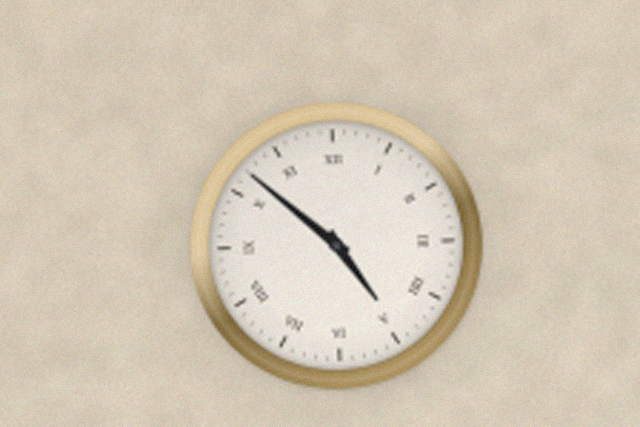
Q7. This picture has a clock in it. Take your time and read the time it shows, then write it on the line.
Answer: 4:52
